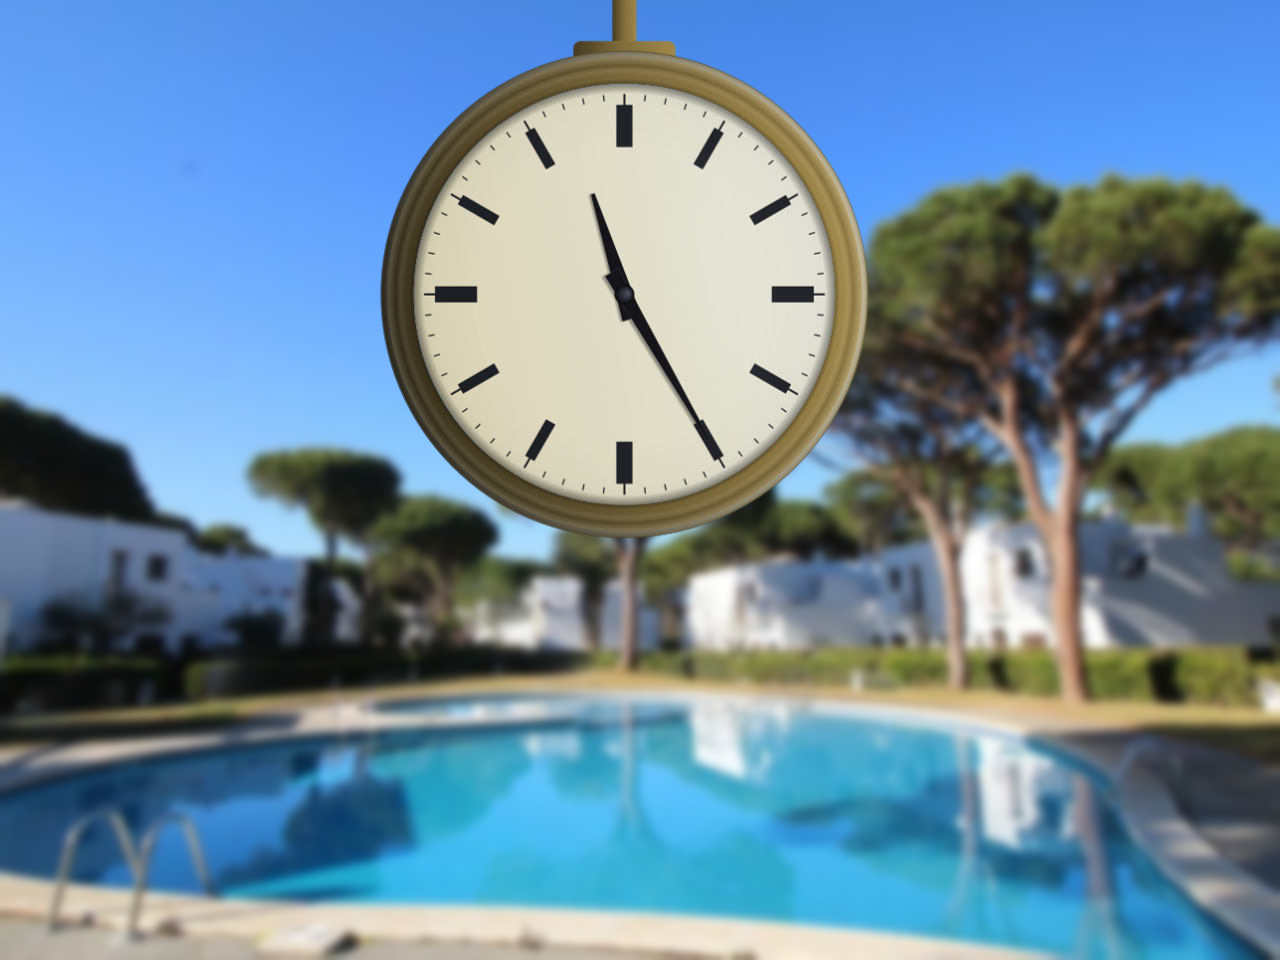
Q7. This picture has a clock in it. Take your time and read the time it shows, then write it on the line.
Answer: 11:25
